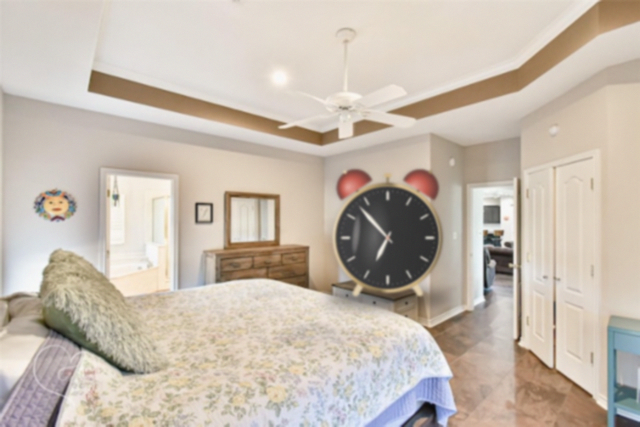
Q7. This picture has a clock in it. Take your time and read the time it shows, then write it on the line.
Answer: 6:53
